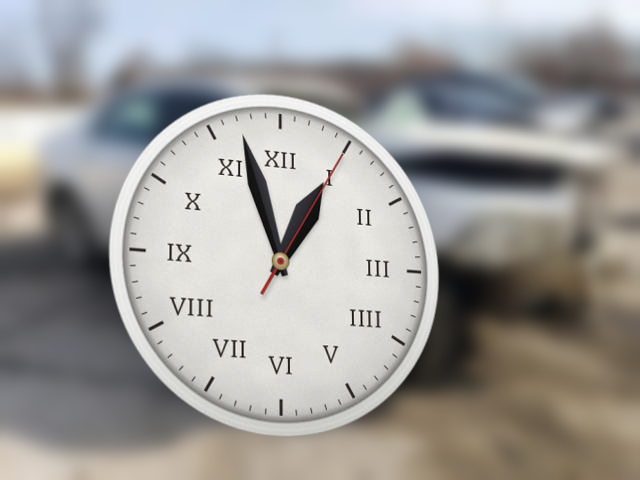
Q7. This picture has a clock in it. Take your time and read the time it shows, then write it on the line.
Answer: 12:57:05
